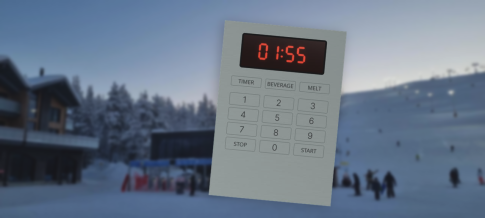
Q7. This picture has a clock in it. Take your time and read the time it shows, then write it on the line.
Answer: 1:55
